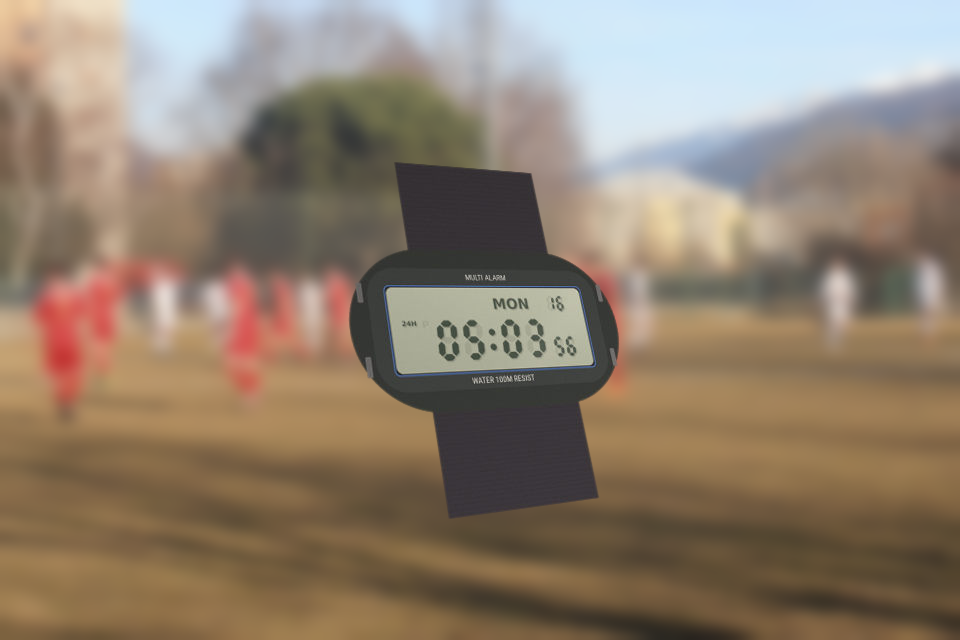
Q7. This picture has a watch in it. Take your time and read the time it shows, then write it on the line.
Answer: 5:03:56
